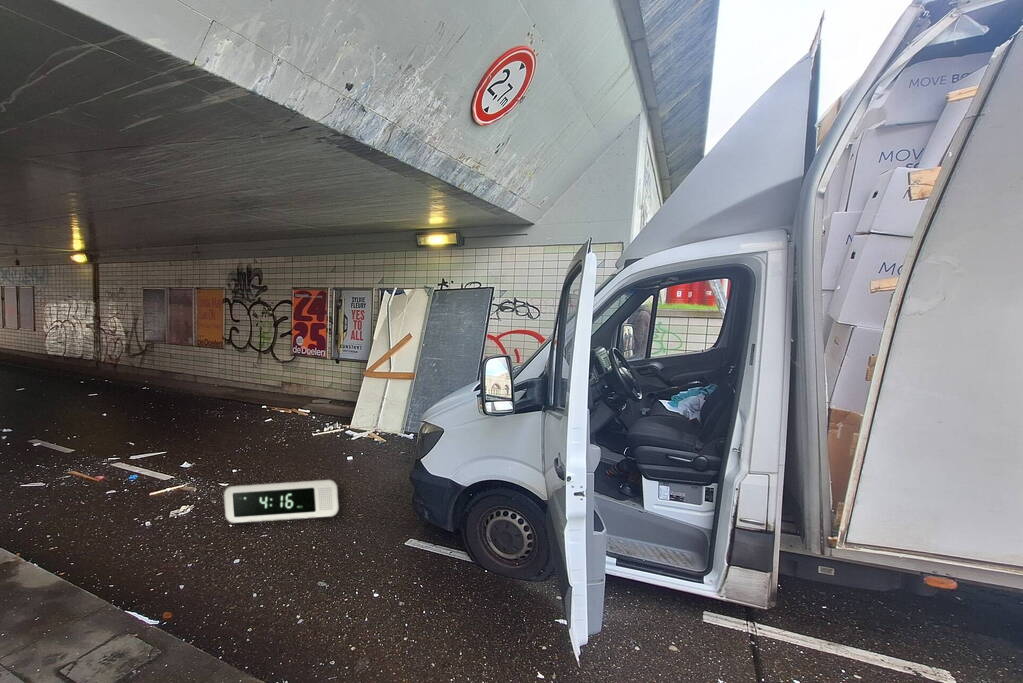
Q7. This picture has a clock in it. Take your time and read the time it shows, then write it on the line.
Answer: 4:16
